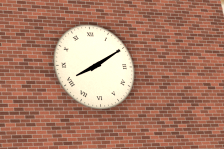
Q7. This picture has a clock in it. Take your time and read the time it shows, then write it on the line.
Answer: 8:10
